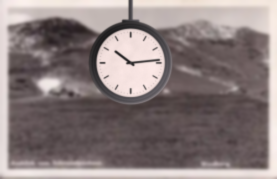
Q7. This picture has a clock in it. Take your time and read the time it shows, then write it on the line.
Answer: 10:14
